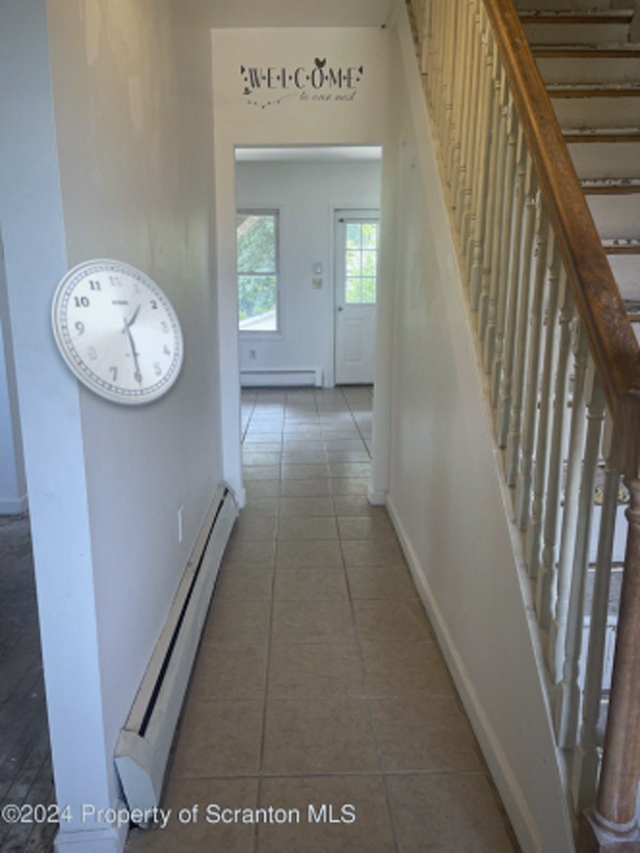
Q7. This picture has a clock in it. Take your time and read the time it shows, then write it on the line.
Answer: 1:30
